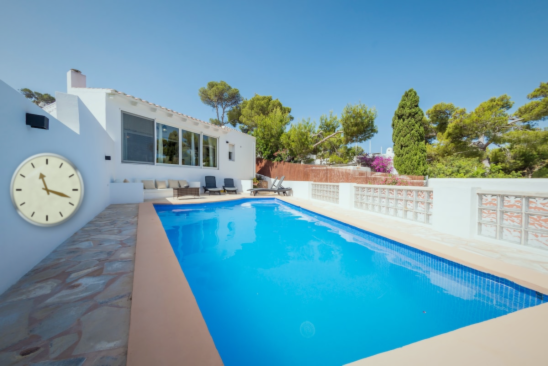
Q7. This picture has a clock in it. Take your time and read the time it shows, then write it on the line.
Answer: 11:18
